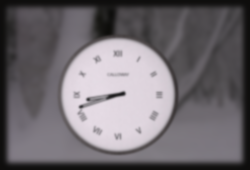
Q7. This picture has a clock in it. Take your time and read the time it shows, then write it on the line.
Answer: 8:42
